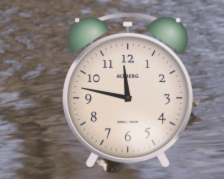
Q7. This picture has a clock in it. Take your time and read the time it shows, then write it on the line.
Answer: 11:47
